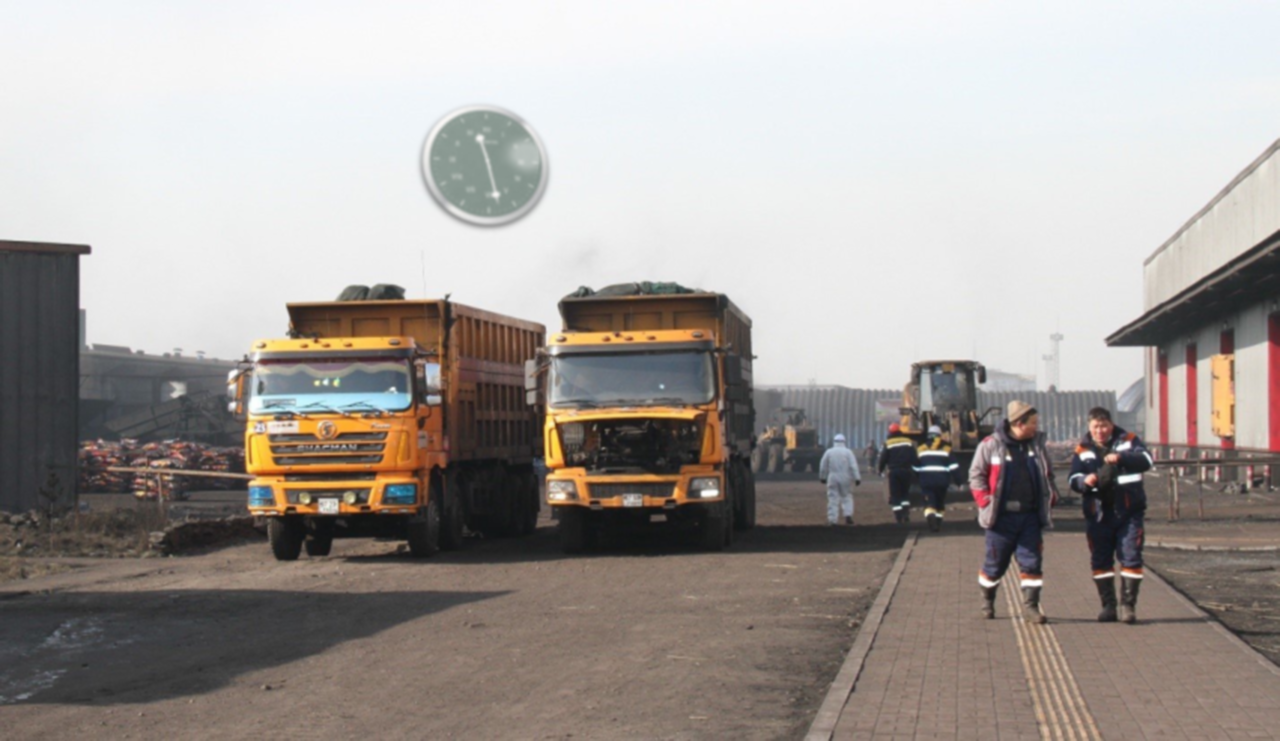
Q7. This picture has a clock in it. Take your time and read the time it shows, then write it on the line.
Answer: 11:28
